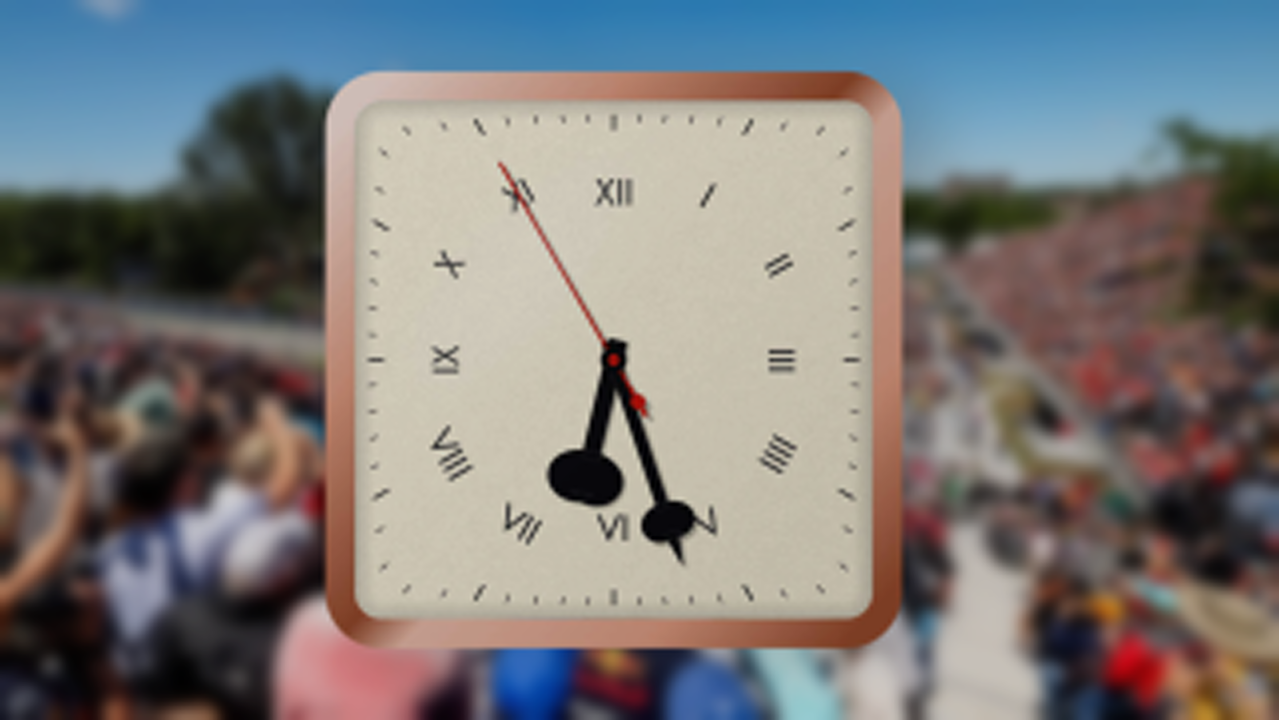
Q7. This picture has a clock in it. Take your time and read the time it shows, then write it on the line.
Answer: 6:26:55
